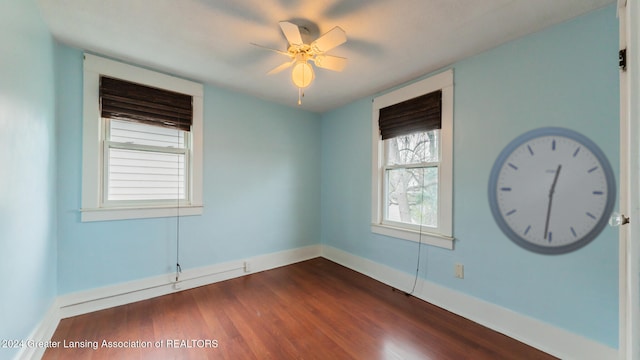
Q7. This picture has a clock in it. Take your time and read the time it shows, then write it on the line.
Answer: 12:31
